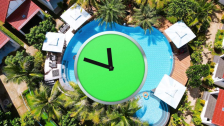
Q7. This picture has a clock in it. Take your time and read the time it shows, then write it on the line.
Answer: 11:48
